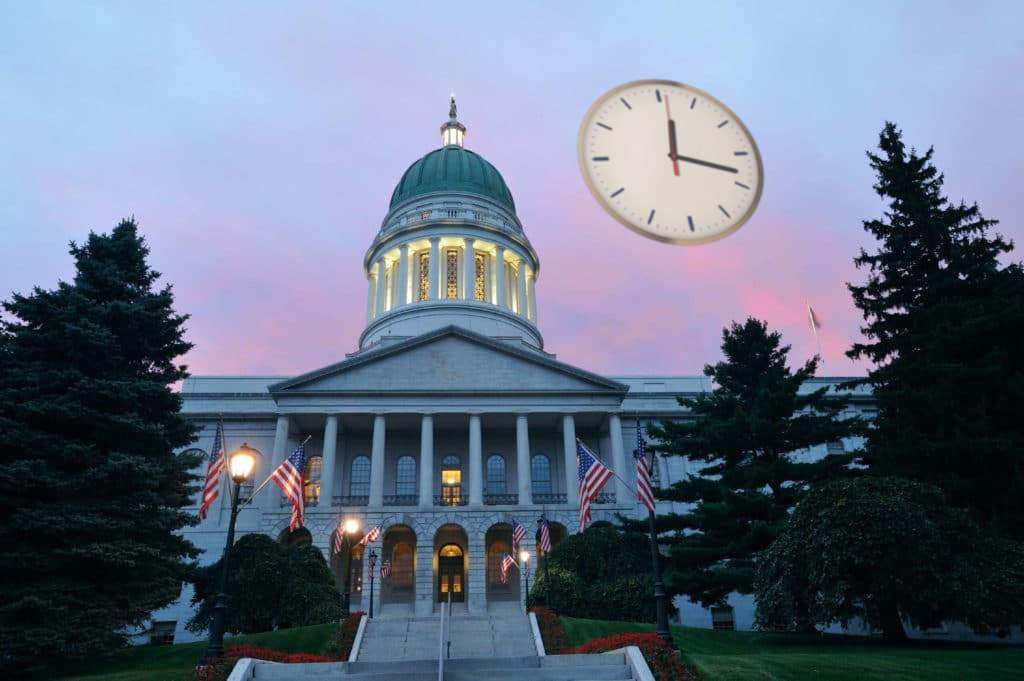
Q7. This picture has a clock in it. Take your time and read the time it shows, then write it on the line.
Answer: 12:18:01
